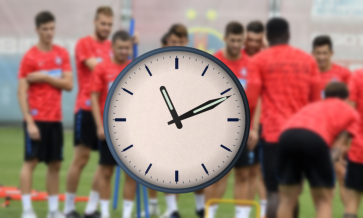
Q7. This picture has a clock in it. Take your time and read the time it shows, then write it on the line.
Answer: 11:11
